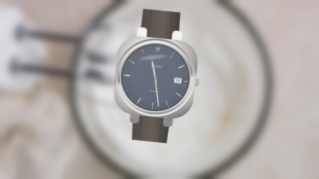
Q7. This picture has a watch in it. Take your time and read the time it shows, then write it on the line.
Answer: 11:28
